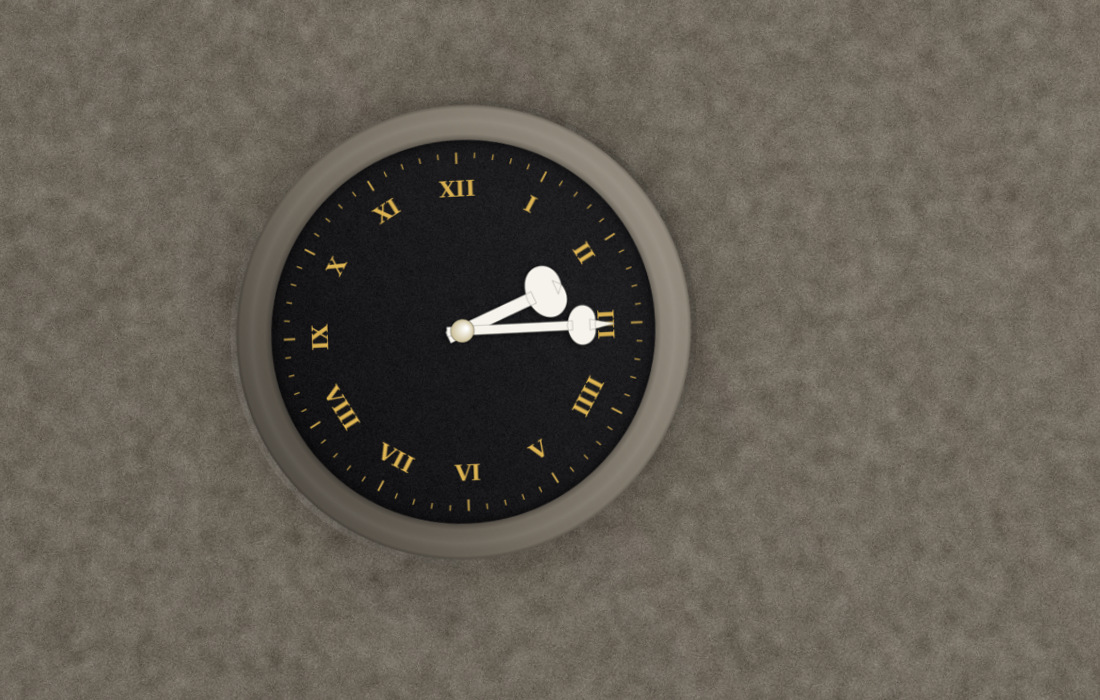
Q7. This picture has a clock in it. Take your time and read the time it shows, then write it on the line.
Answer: 2:15
